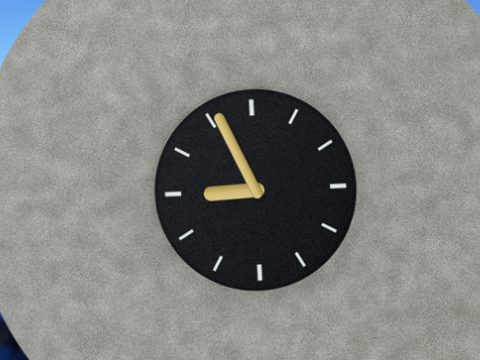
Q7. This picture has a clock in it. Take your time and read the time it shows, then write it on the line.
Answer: 8:56
